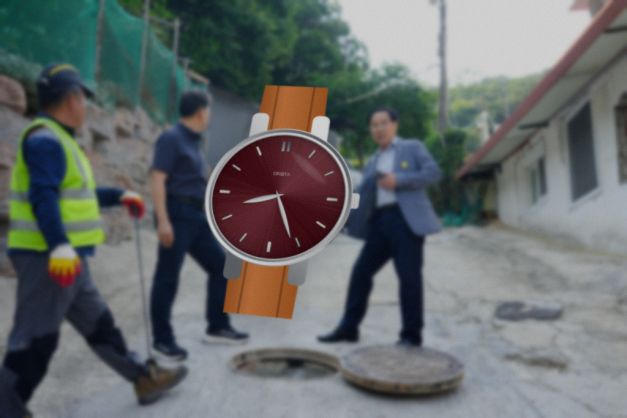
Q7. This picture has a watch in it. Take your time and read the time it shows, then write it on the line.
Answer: 8:26
